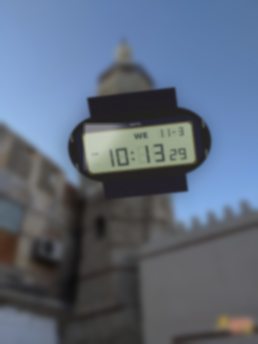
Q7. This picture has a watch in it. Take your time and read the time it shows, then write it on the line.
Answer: 10:13:29
